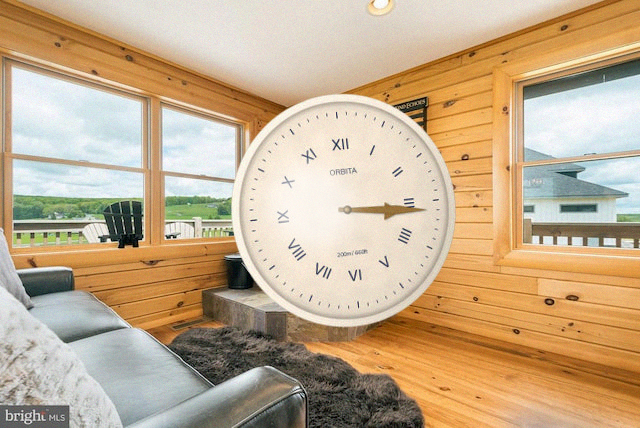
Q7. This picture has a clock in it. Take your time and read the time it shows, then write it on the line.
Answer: 3:16
